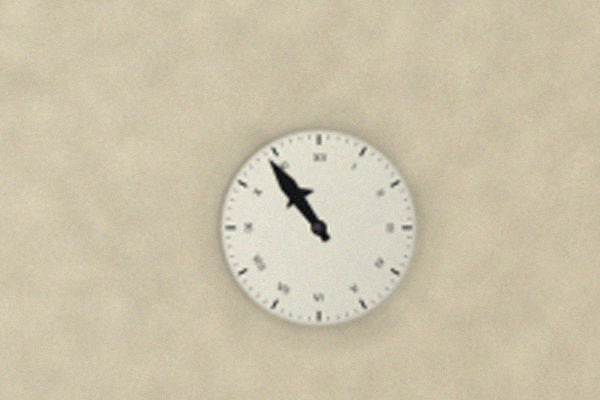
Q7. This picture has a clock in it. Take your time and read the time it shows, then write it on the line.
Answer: 10:54
